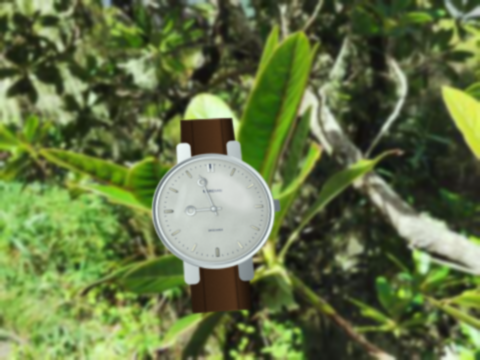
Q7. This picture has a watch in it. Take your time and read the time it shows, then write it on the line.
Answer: 8:57
